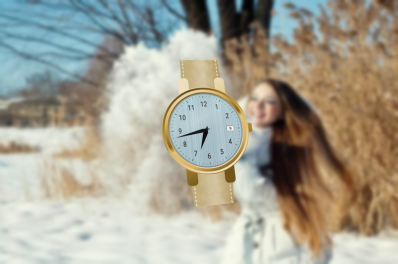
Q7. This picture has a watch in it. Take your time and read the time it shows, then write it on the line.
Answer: 6:43
